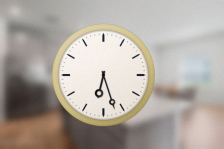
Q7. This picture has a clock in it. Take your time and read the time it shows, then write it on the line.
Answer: 6:27
